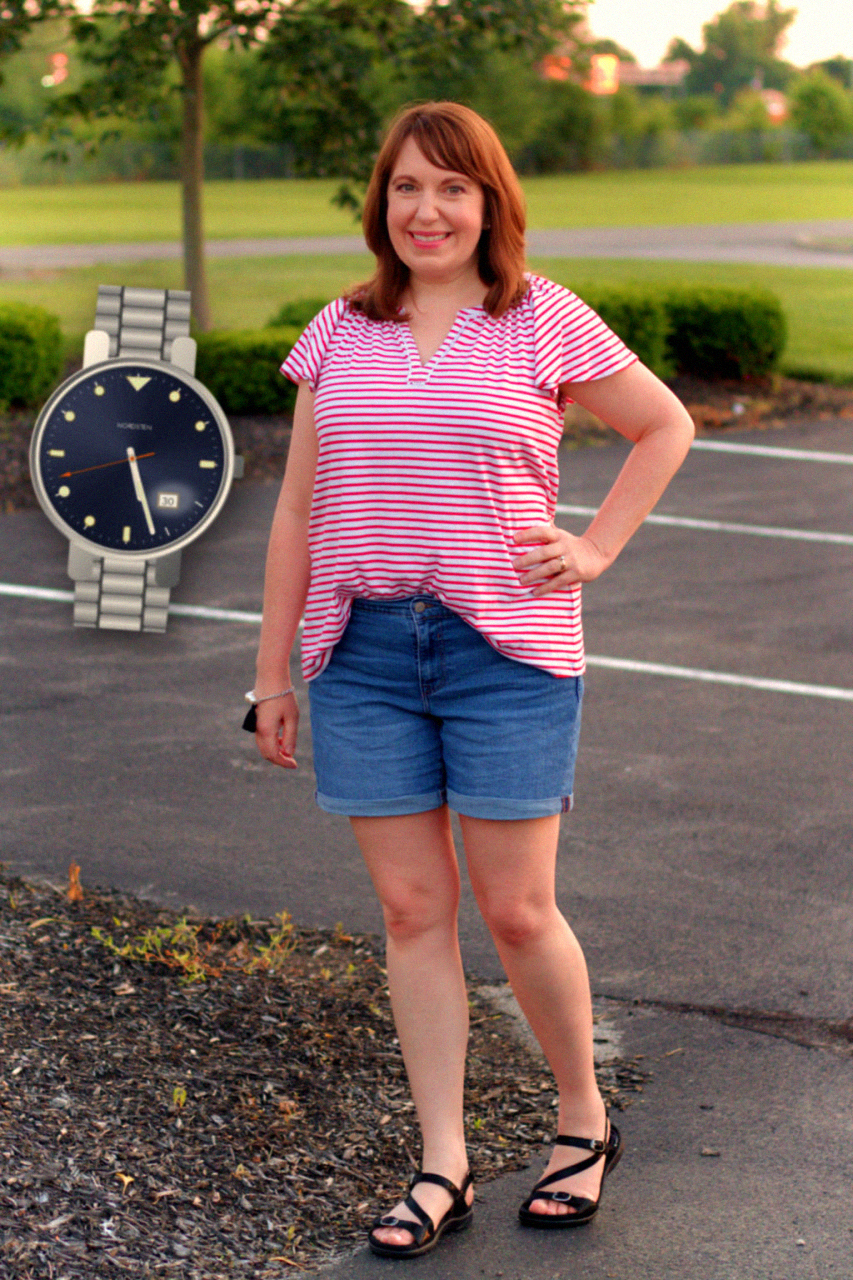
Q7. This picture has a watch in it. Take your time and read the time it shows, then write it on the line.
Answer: 5:26:42
